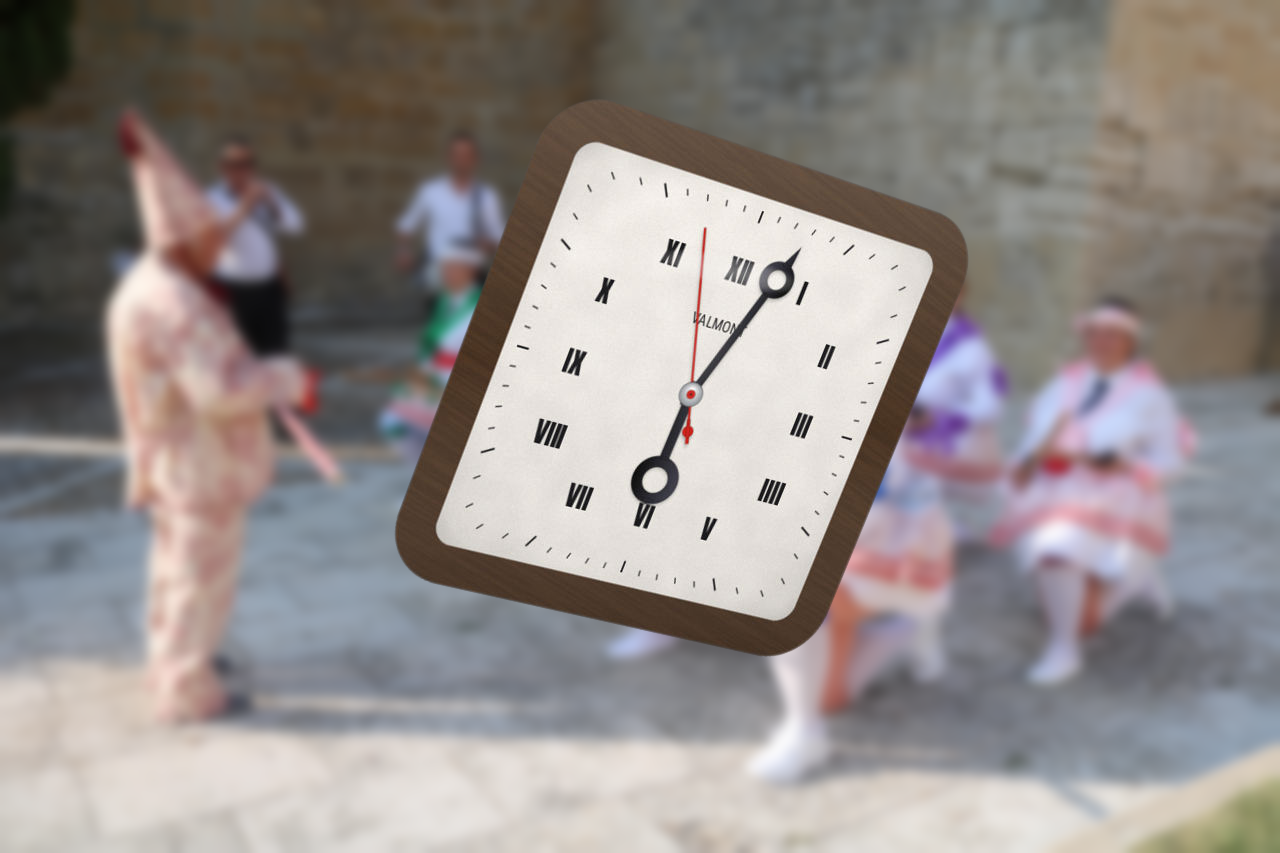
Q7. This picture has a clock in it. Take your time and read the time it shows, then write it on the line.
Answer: 6:02:57
